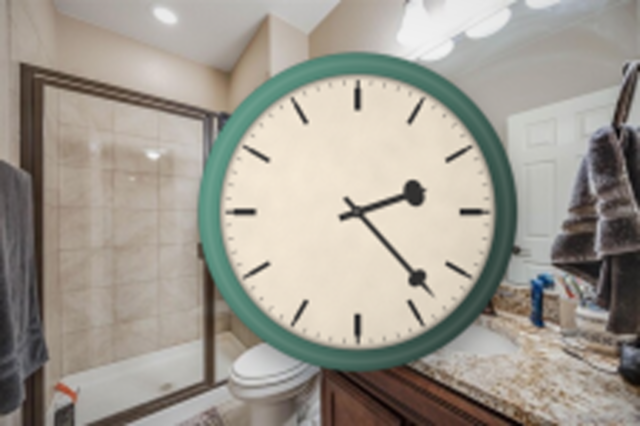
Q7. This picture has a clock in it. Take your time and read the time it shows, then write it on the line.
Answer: 2:23
